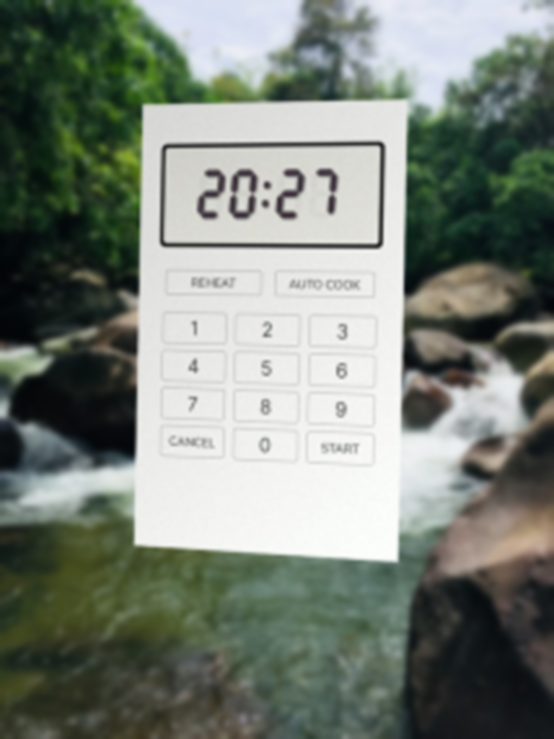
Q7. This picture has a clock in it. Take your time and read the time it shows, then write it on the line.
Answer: 20:27
